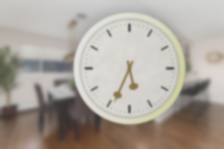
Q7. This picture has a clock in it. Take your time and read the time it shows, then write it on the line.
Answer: 5:34
